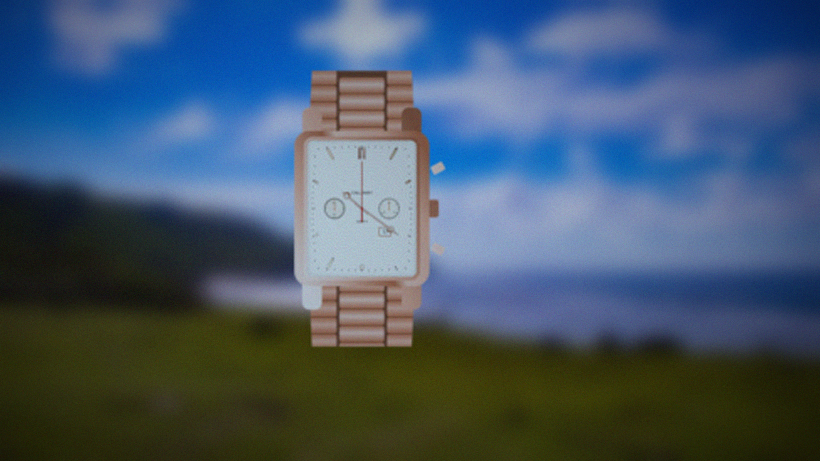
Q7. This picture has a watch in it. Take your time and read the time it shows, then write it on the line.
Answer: 10:21
